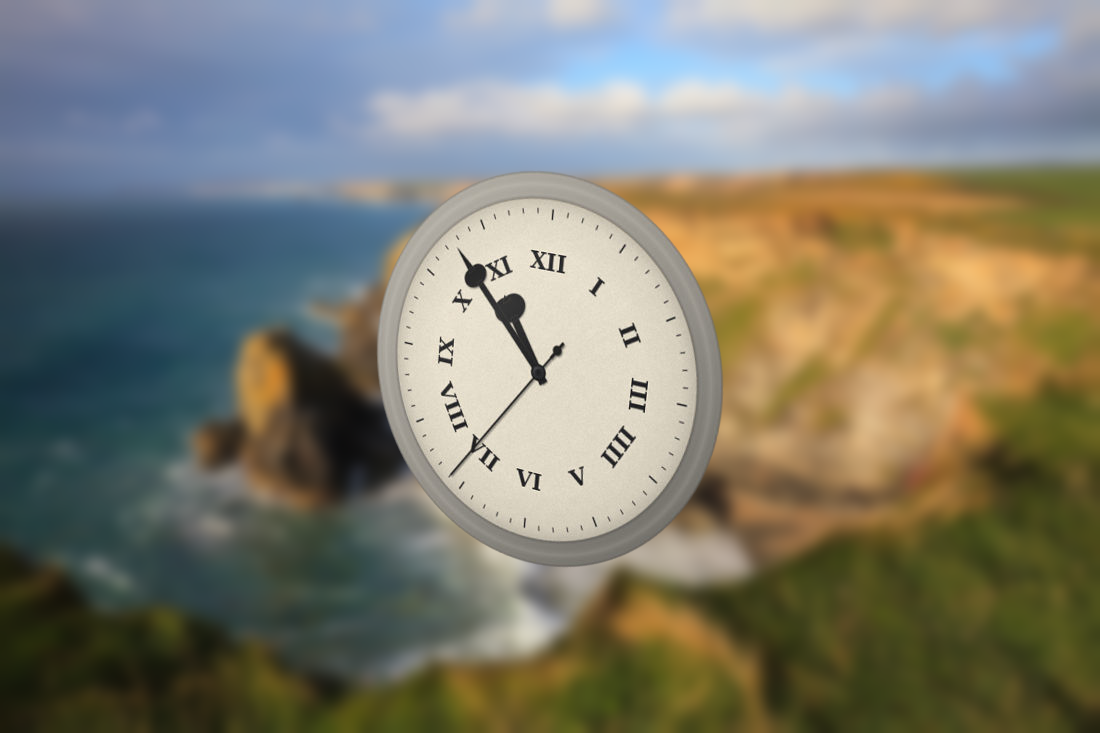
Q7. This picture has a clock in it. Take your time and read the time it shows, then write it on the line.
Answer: 10:52:36
